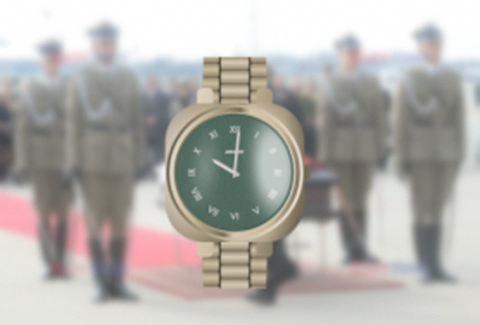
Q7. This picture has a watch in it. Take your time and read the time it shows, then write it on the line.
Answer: 10:01
